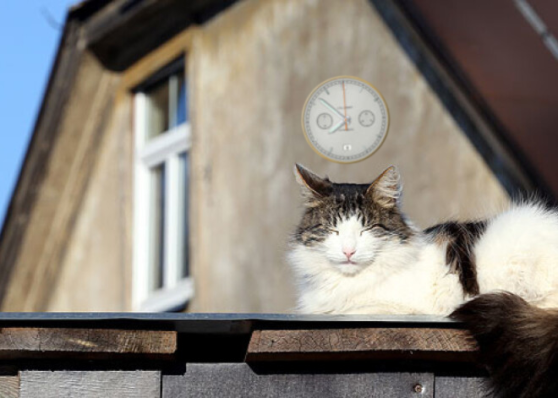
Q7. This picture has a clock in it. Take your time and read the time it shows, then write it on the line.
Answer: 7:52
